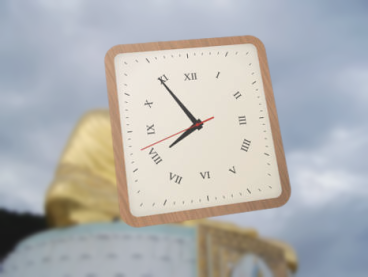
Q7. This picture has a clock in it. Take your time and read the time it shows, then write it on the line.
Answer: 7:54:42
